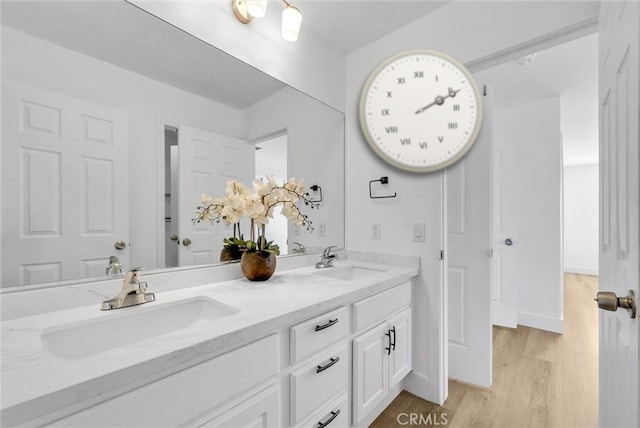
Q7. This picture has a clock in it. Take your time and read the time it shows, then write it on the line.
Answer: 2:11
